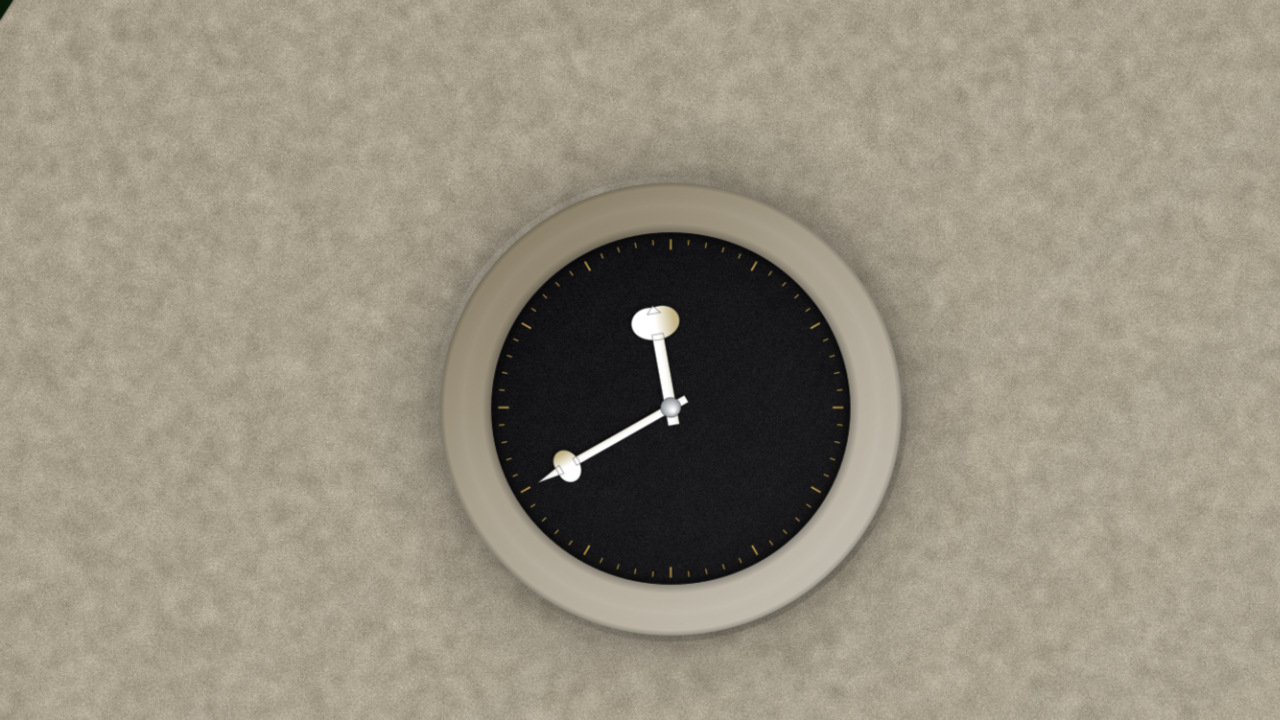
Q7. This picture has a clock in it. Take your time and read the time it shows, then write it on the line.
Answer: 11:40
